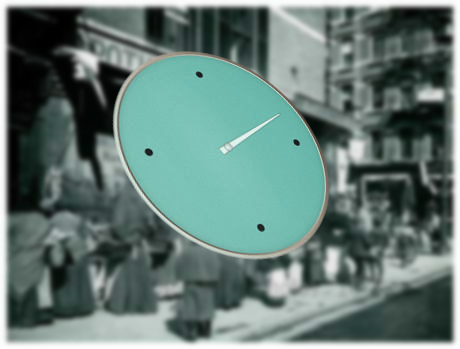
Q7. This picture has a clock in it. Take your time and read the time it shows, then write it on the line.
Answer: 2:11
